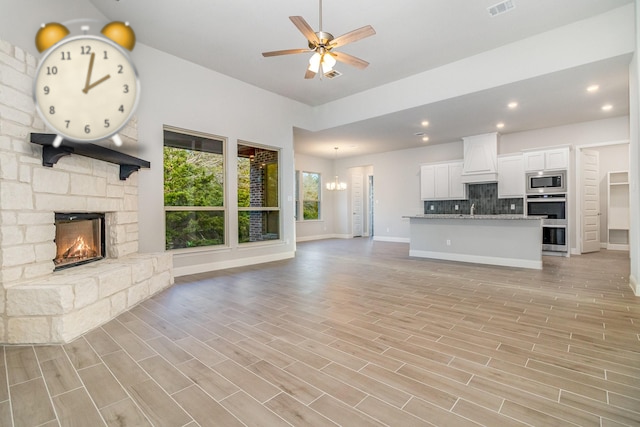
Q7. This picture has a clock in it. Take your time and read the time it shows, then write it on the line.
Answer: 2:02
